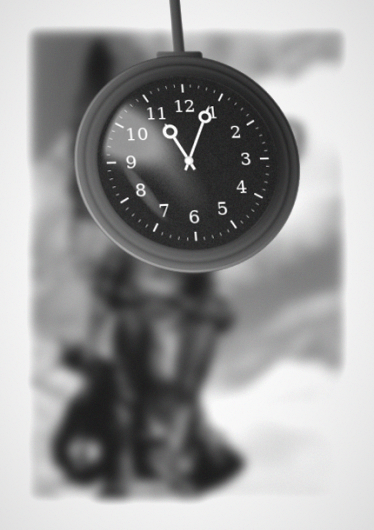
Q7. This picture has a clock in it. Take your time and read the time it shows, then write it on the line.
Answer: 11:04
